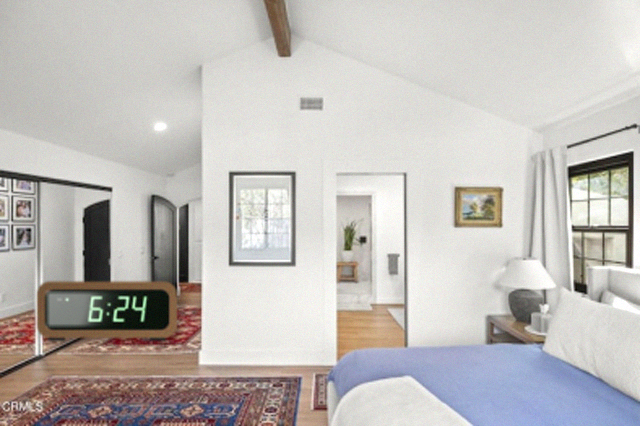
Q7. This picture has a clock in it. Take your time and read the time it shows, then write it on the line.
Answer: 6:24
